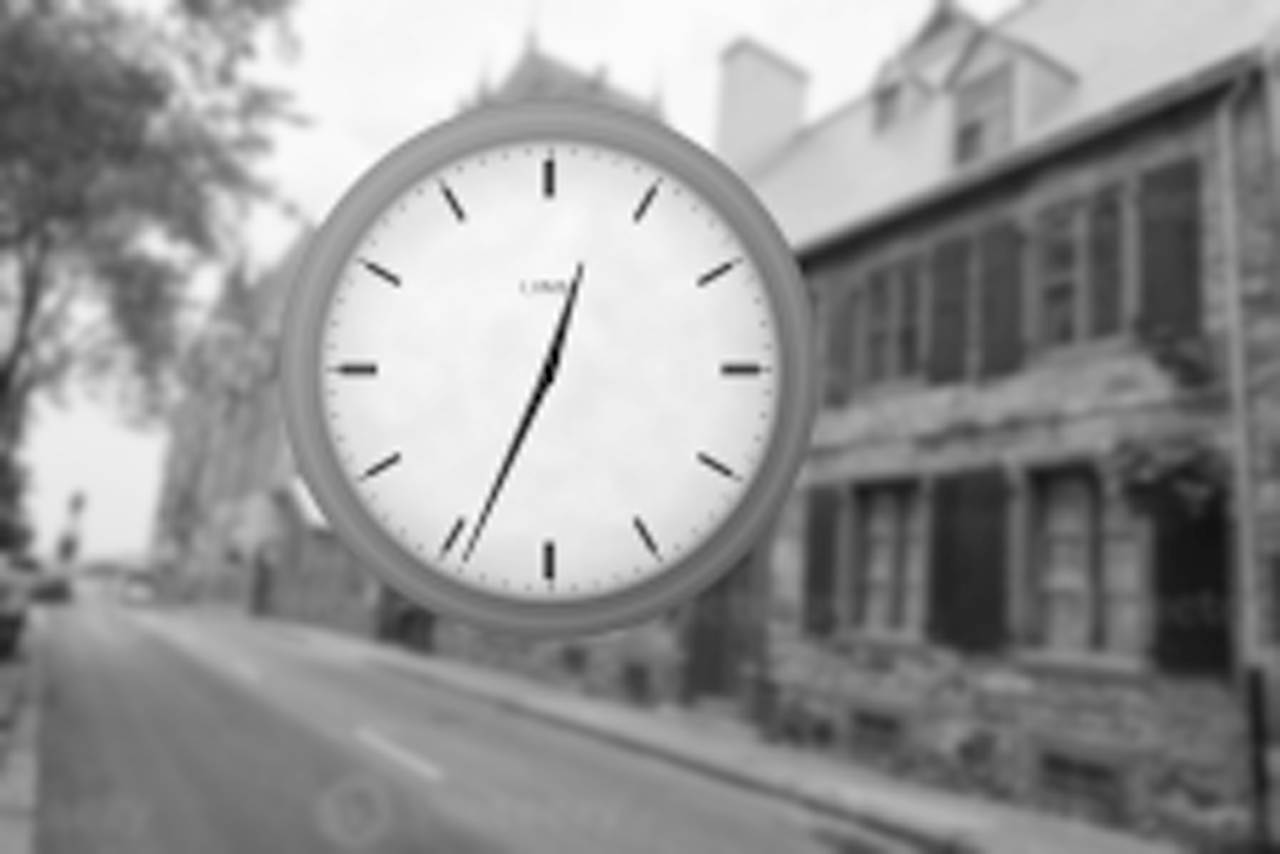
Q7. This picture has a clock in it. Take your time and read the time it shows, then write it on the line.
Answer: 12:34
